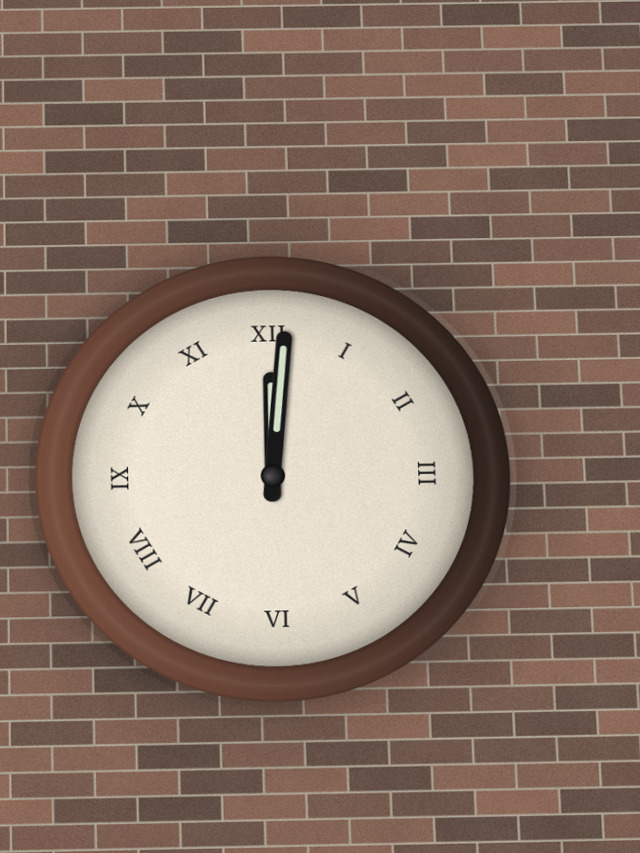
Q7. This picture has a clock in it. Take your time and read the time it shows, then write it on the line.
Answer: 12:01
